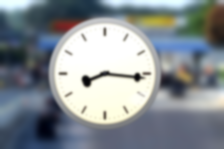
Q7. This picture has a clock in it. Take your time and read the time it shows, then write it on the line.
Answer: 8:16
